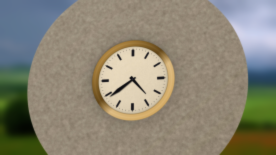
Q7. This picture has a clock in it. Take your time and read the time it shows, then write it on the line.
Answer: 4:39
